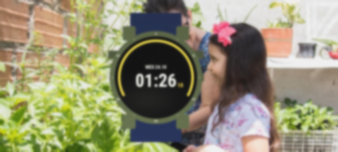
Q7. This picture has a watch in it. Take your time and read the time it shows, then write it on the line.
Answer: 1:26
